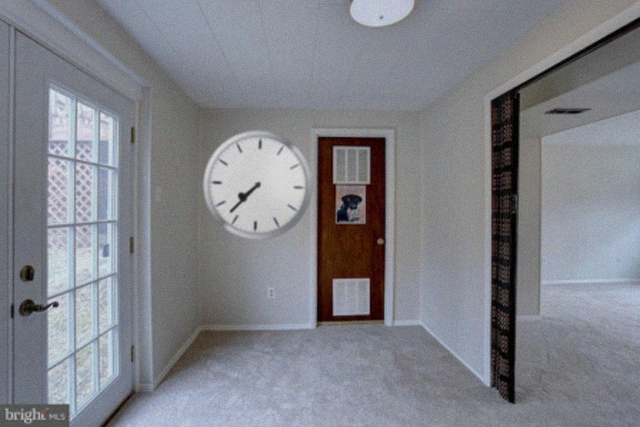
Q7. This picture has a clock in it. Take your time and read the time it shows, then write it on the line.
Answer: 7:37
